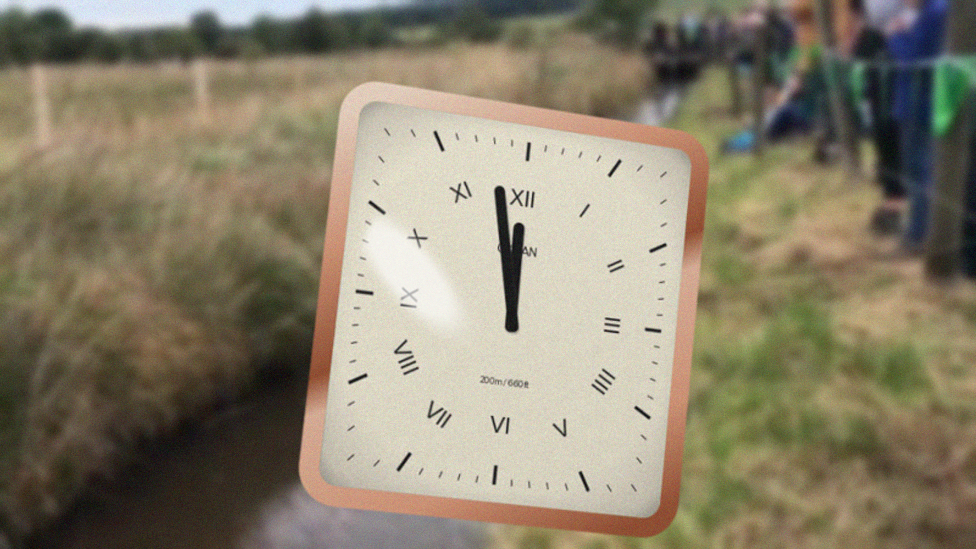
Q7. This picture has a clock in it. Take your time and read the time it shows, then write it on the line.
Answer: 11:58
